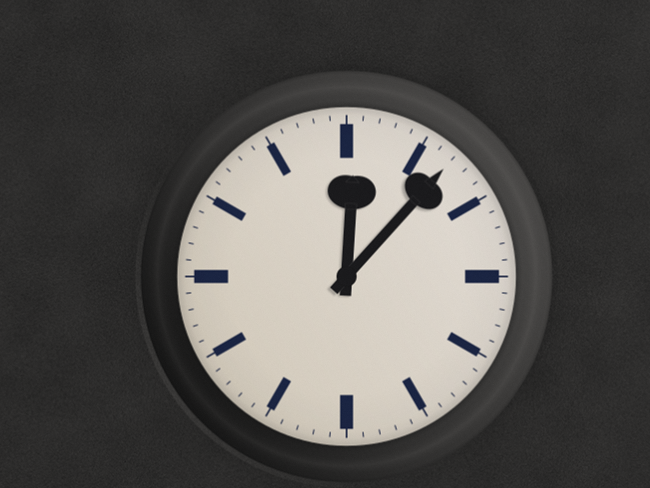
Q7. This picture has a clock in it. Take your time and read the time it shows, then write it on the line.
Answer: 12:07
